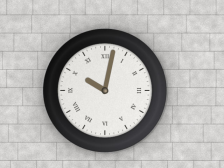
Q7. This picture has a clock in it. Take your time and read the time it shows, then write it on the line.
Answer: 10:02
